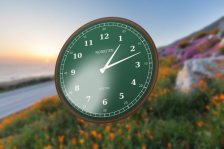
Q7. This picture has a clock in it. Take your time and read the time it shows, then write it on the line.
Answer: 1:12
